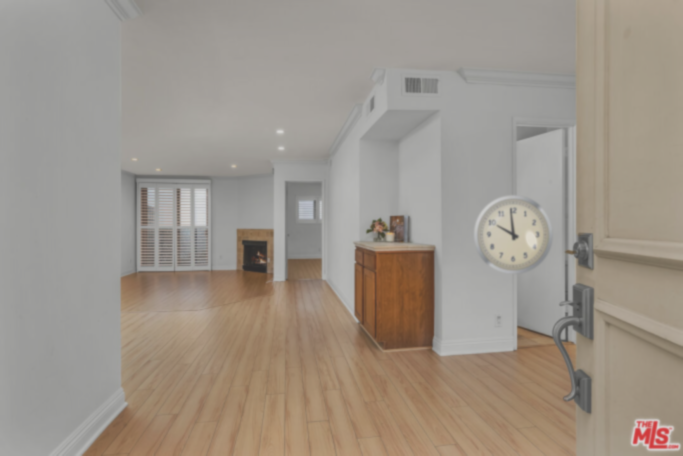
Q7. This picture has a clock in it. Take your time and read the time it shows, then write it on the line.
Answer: 9:59
